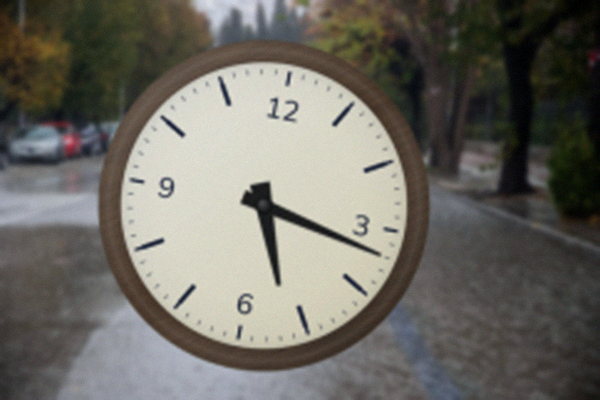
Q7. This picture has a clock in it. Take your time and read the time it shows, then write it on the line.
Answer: 5:17
